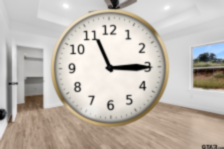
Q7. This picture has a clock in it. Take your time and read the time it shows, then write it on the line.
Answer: 11:15
